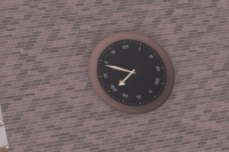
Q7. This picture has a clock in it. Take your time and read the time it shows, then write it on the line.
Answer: 7:49
